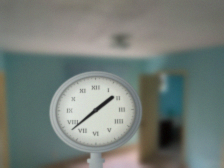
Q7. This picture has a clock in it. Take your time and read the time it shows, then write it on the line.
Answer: 1:38
